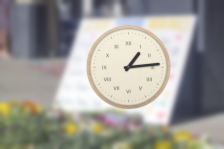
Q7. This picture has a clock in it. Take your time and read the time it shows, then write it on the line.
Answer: 1:14
